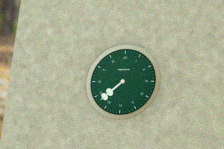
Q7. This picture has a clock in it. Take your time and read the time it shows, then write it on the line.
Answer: 7:38
